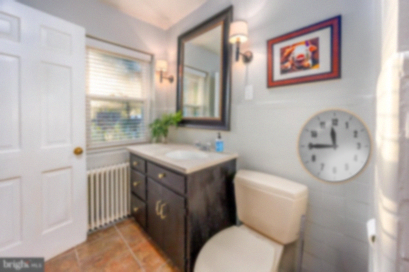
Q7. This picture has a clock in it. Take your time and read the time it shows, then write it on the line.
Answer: 11:45
